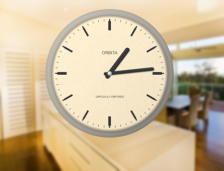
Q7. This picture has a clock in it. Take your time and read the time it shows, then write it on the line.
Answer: 1:14
